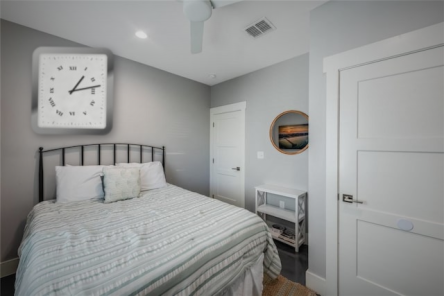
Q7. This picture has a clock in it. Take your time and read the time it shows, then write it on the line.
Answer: 1:13
